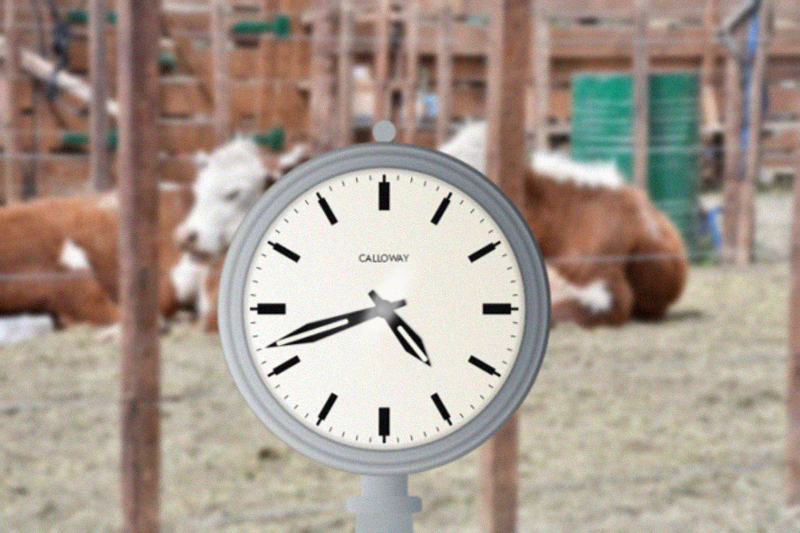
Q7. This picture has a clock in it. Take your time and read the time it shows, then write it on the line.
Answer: 4:42
